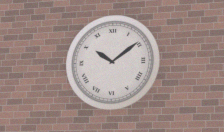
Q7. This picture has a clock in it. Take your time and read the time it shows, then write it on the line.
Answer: 10:09
